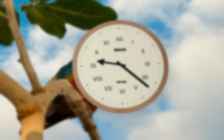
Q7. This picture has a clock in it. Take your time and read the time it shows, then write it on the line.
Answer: 9:22
